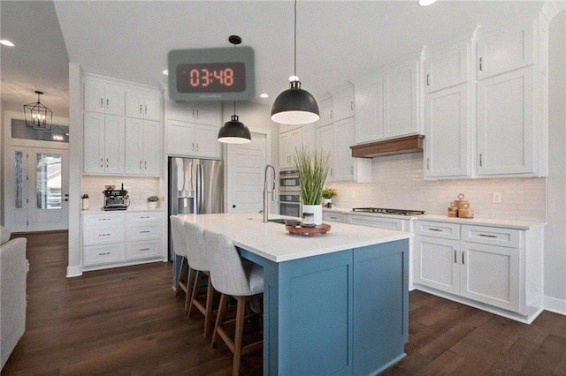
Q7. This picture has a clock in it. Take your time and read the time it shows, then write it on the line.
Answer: 3:48
